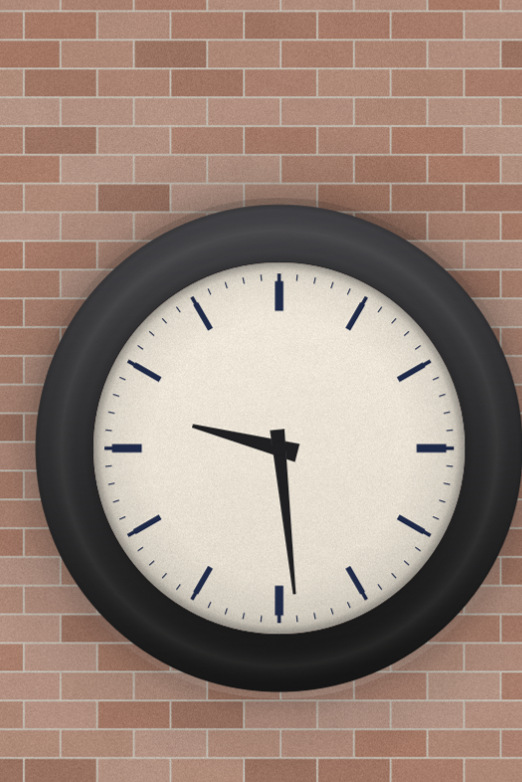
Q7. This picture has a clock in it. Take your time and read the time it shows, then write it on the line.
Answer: 9:29
